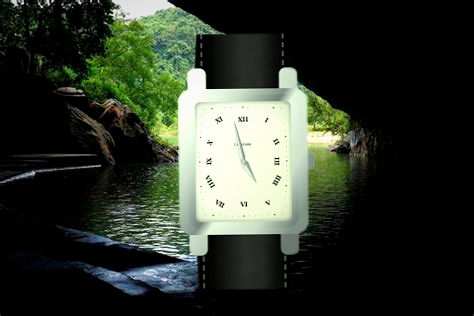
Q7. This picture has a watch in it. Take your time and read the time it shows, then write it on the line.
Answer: 4:58
